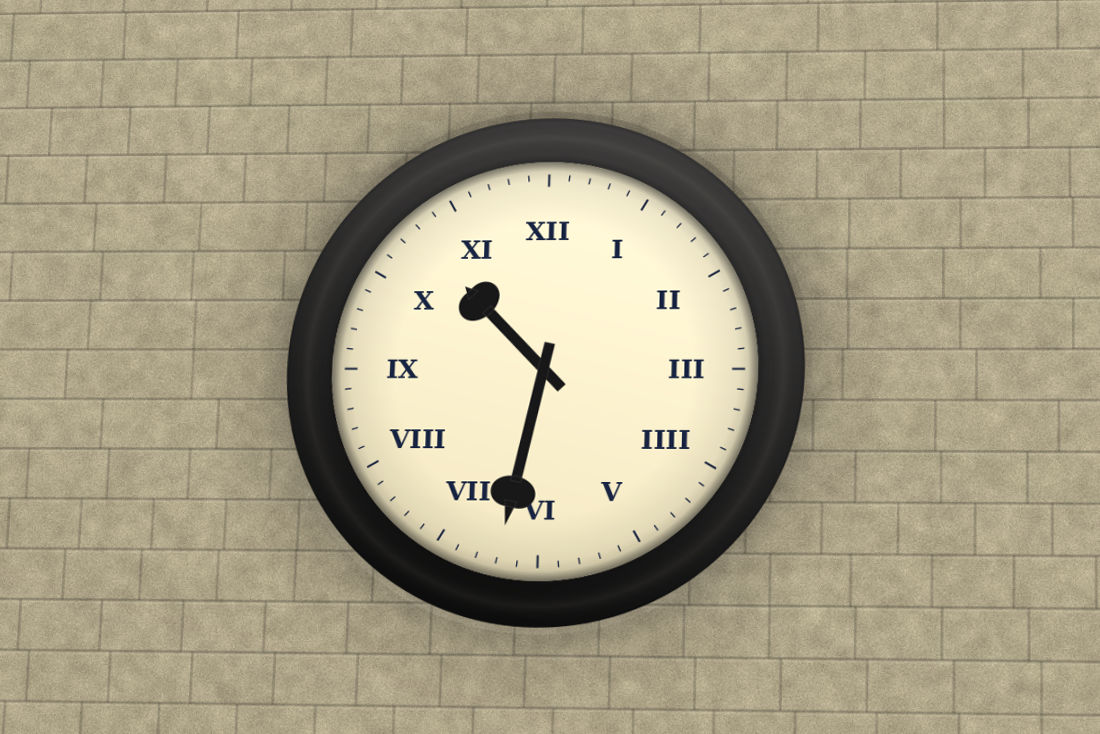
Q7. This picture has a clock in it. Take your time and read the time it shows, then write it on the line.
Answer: 10:32
